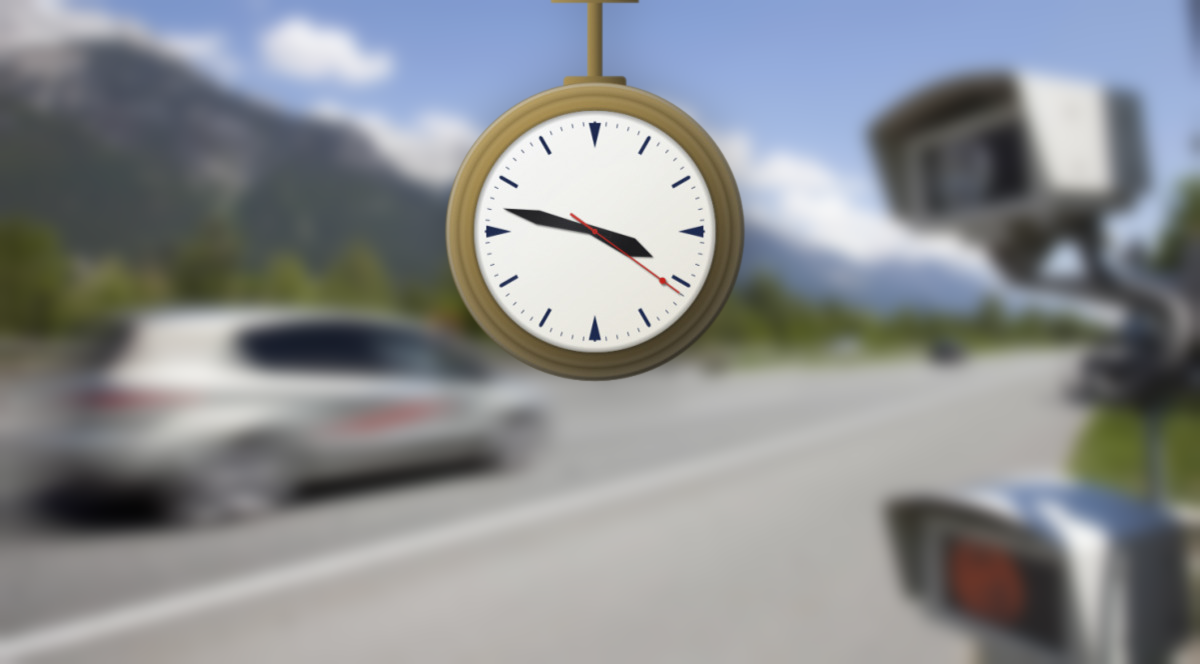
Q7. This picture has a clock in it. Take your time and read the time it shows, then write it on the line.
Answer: 3:47:21
